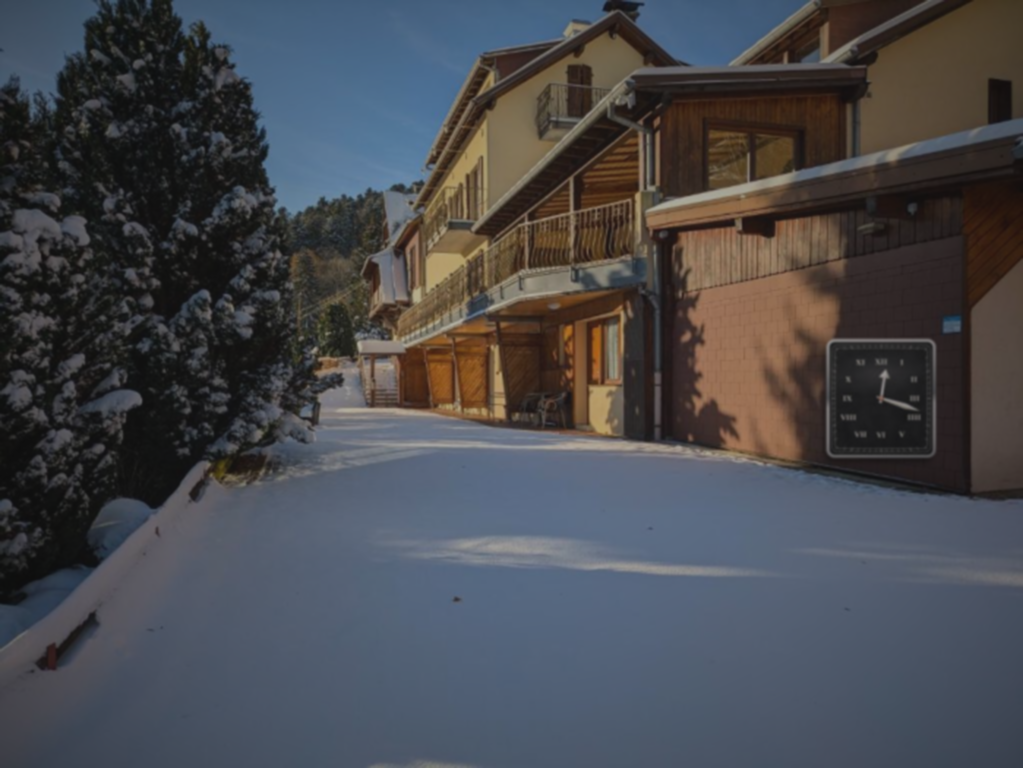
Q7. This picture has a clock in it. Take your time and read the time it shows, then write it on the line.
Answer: 12:18
